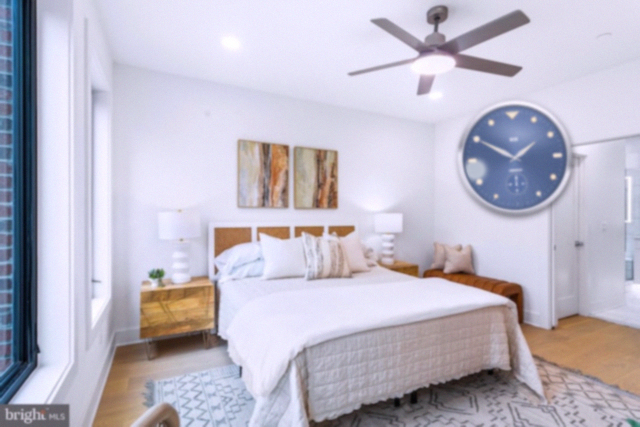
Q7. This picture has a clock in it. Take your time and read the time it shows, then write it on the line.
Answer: 1:50
